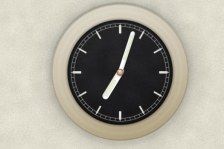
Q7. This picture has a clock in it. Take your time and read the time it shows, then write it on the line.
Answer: 7:03
